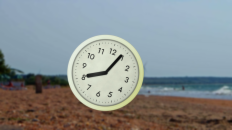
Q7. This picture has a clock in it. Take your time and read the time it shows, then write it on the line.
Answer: 8:04
